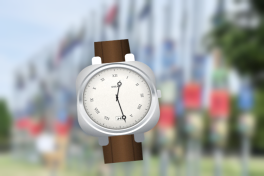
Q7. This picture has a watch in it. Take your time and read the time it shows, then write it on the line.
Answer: 12:28
